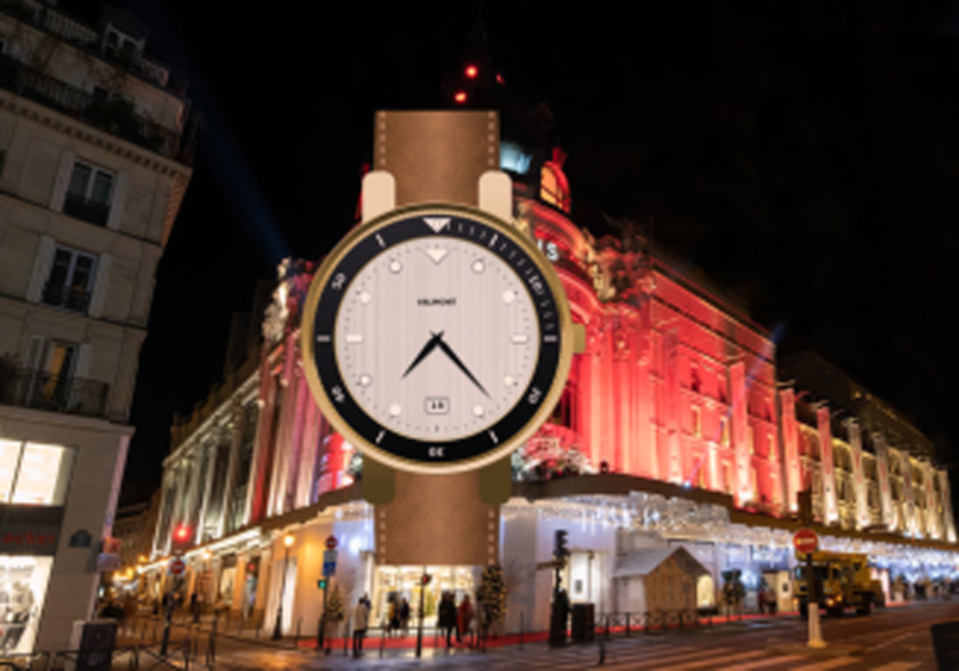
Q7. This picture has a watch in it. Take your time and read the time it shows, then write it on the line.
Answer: 7:23
